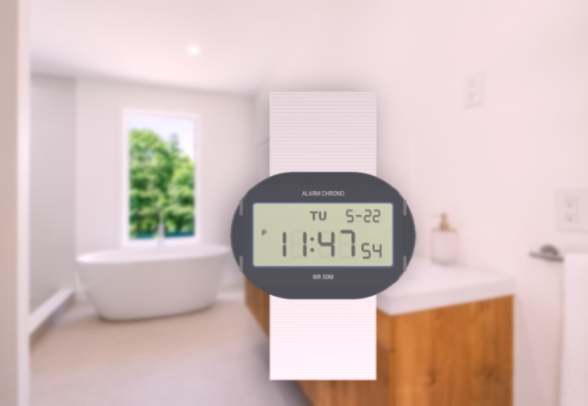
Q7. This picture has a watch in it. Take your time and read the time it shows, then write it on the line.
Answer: 11:47:54
